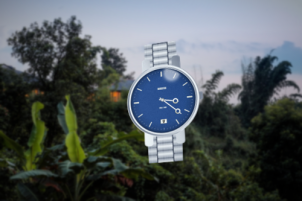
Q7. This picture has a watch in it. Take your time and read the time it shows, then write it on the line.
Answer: 3:22
